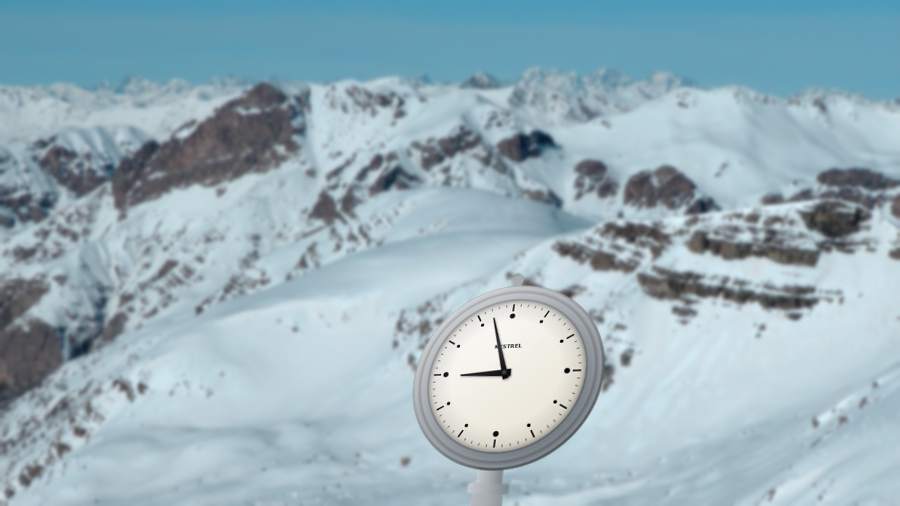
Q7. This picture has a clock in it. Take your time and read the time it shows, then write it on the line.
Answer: 8:57
